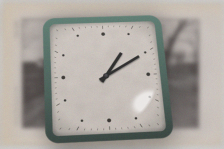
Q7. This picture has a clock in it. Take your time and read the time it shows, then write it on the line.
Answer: 1:10
